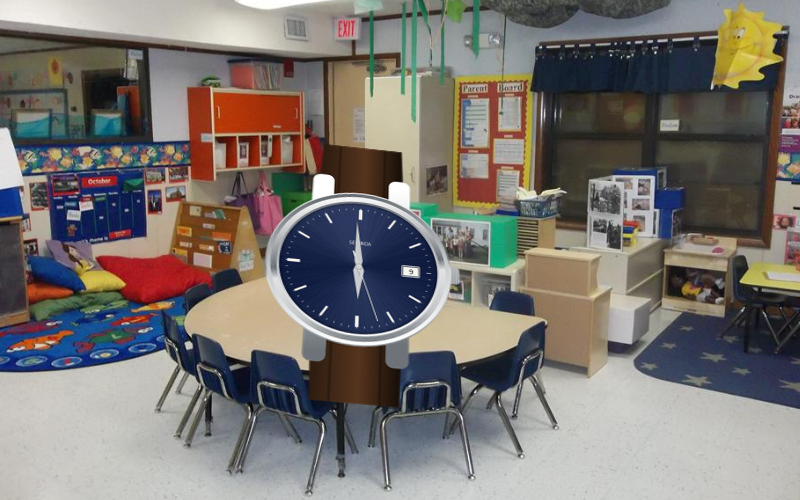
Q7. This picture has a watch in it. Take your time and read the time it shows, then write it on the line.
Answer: 5:59:27
